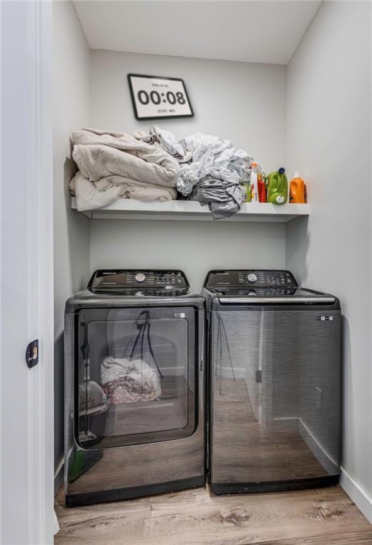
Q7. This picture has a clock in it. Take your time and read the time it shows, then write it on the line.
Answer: 0:08
